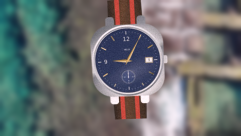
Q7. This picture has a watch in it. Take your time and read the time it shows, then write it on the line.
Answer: 9:05
